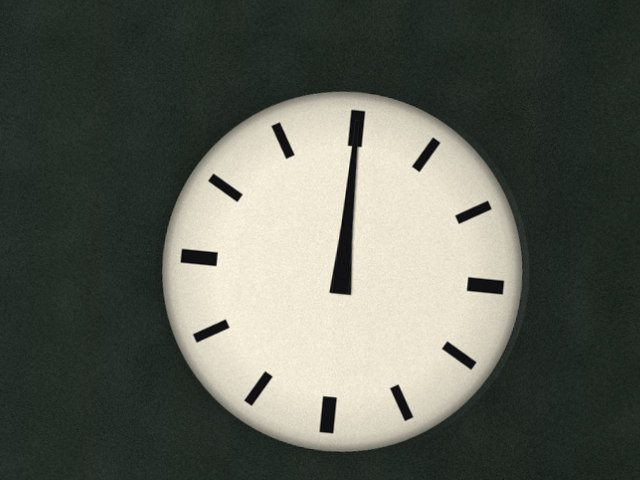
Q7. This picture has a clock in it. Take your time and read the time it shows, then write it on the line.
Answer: 12:00
